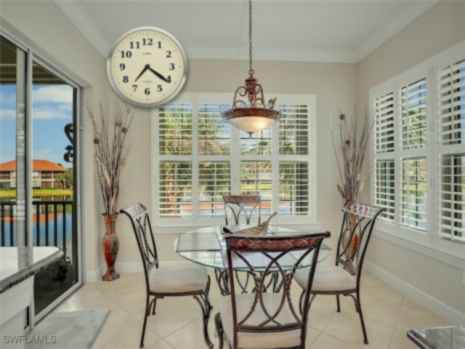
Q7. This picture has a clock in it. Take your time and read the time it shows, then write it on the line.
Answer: 7:21
